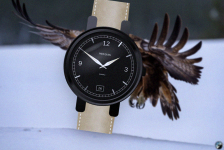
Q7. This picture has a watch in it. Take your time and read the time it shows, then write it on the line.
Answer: 1:50
